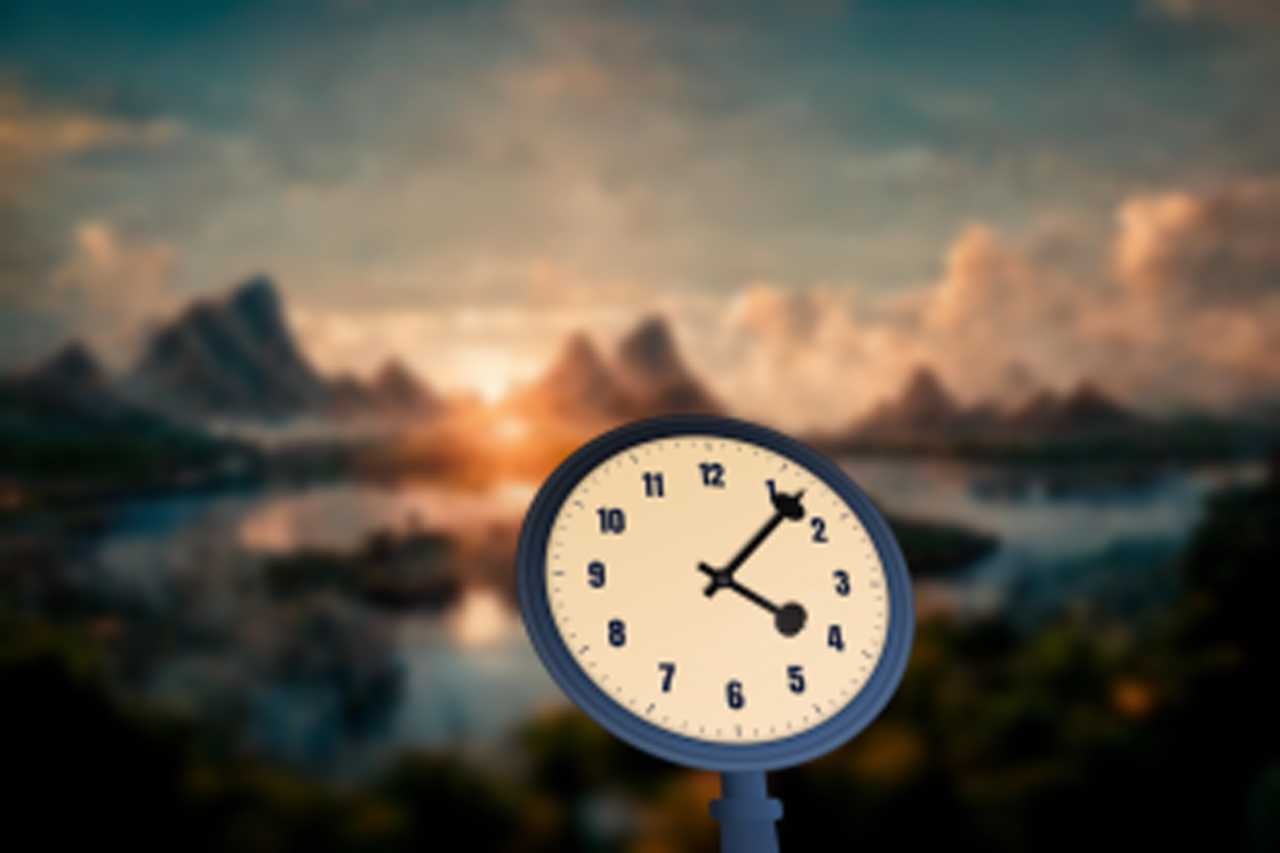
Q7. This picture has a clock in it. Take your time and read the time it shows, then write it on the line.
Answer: 4:07
